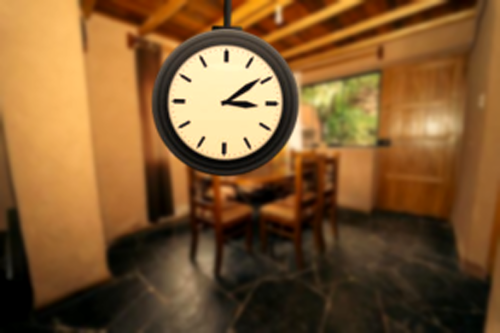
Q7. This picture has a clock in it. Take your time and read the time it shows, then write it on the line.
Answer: 3:09
